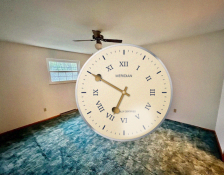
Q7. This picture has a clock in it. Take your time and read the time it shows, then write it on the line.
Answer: 6:50
